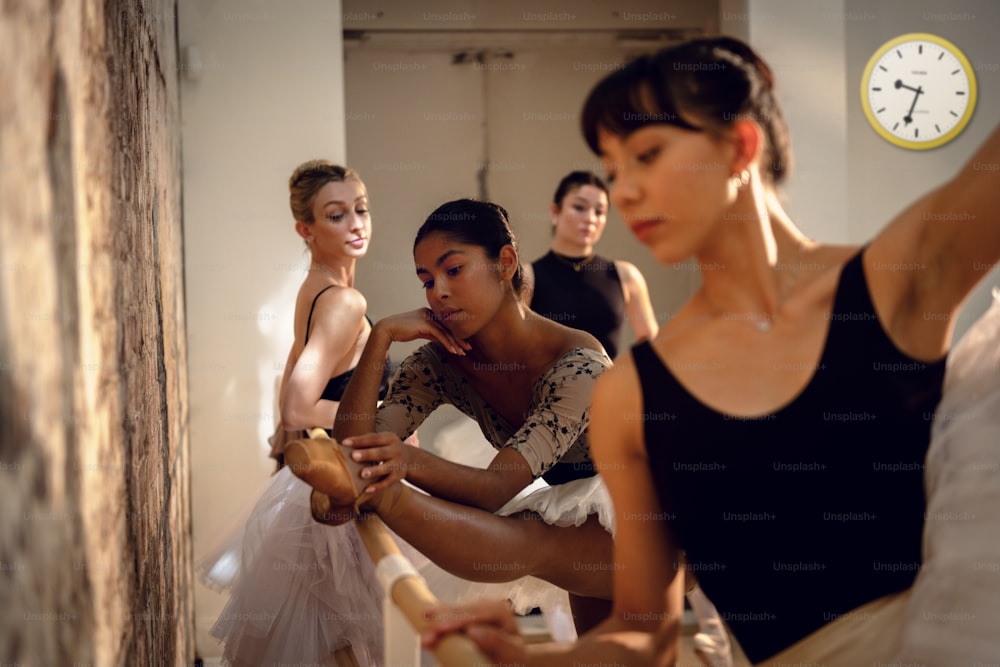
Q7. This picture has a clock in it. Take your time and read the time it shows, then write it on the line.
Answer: 9:33
